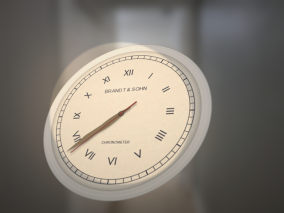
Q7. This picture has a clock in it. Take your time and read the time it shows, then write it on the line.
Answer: 7:38:38
